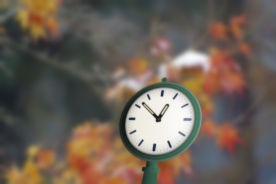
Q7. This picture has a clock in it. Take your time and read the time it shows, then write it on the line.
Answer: 12:52
